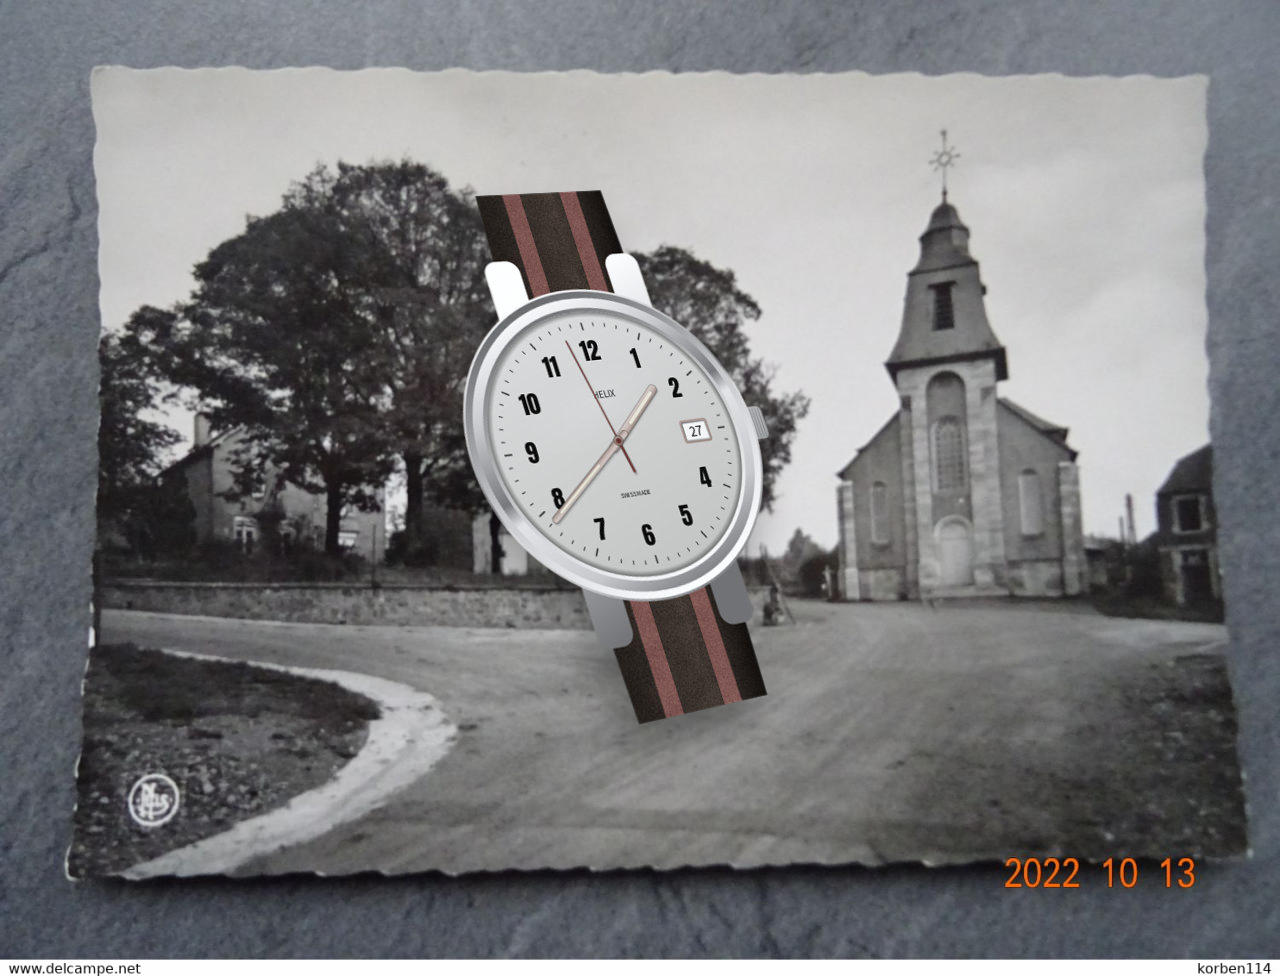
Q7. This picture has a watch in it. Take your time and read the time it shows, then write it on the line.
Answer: 1:38:58
